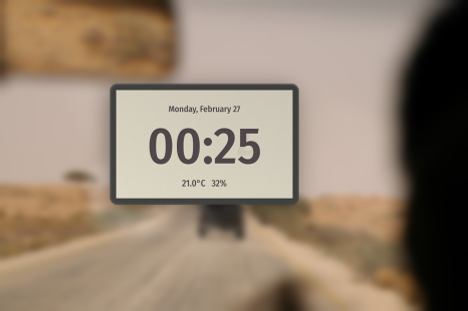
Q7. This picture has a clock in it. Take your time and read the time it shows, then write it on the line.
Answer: 0:25
